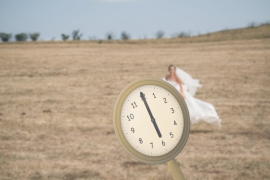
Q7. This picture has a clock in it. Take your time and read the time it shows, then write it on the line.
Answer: 6:00
